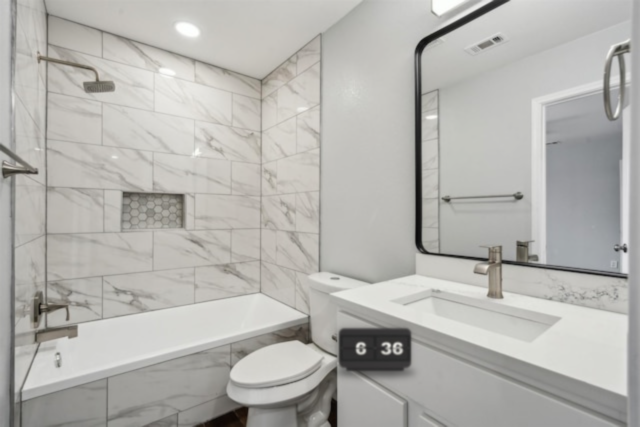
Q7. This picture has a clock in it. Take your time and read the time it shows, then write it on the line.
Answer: 6:36
